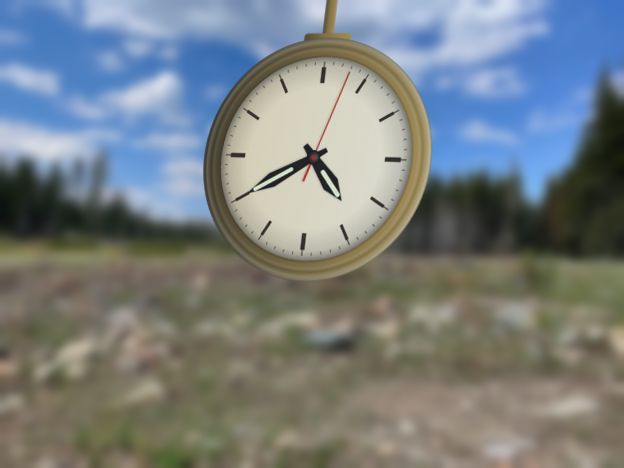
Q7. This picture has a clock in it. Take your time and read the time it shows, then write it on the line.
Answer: 4:40:03
